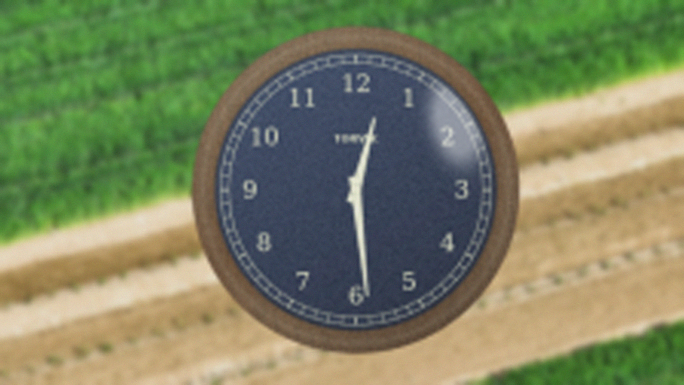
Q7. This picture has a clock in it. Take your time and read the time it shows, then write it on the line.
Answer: 12:29
